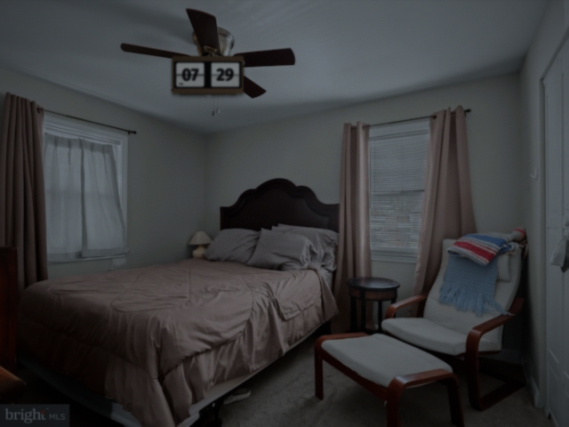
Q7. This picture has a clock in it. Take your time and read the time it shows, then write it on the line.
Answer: 7:29
